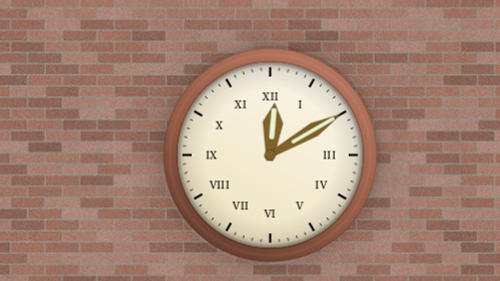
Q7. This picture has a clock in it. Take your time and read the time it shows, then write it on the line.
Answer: 12:10
